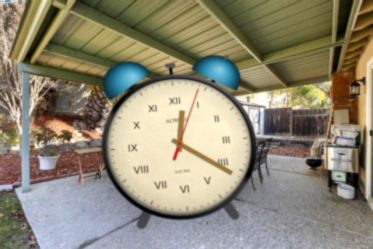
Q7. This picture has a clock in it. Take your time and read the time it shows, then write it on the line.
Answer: 12:21:04
